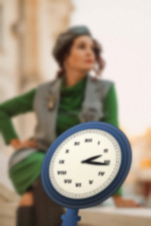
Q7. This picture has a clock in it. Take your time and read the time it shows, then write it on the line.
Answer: 2:16
